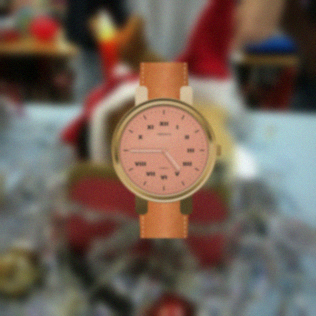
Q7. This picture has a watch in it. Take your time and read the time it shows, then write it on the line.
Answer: 4:45
